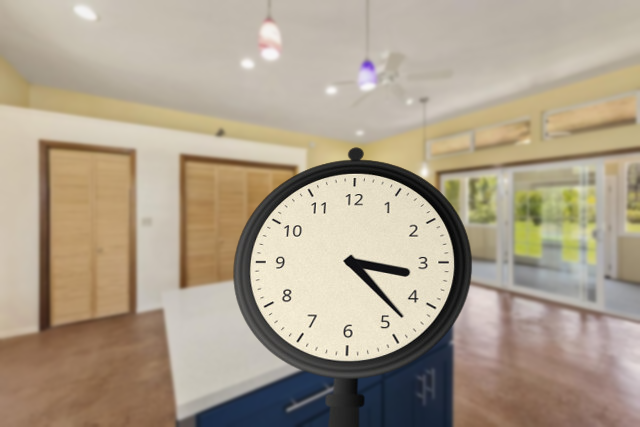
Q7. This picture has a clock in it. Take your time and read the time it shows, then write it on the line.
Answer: 3:23
